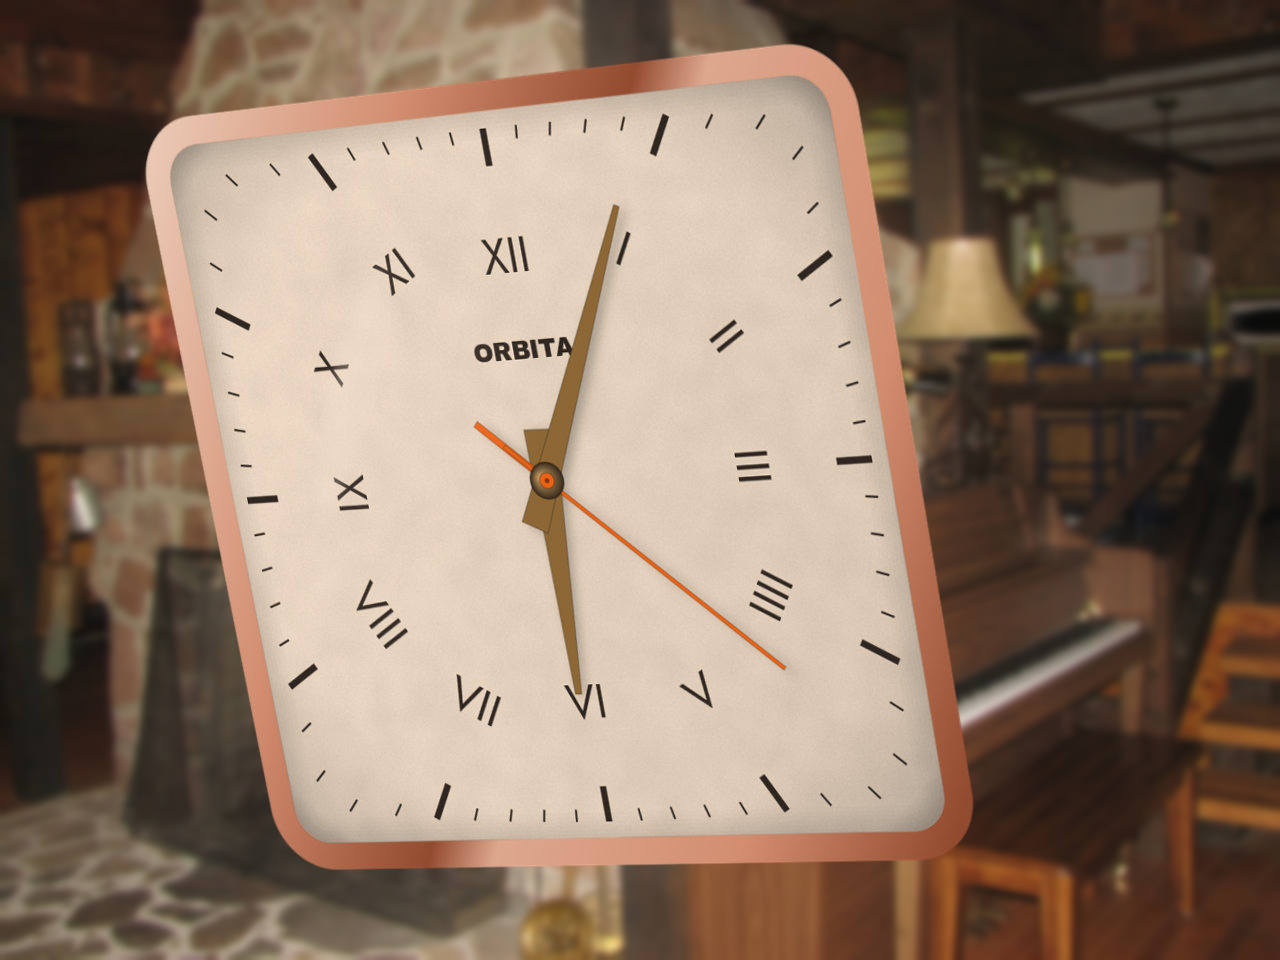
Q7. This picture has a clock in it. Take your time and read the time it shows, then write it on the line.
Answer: 6:04:22
